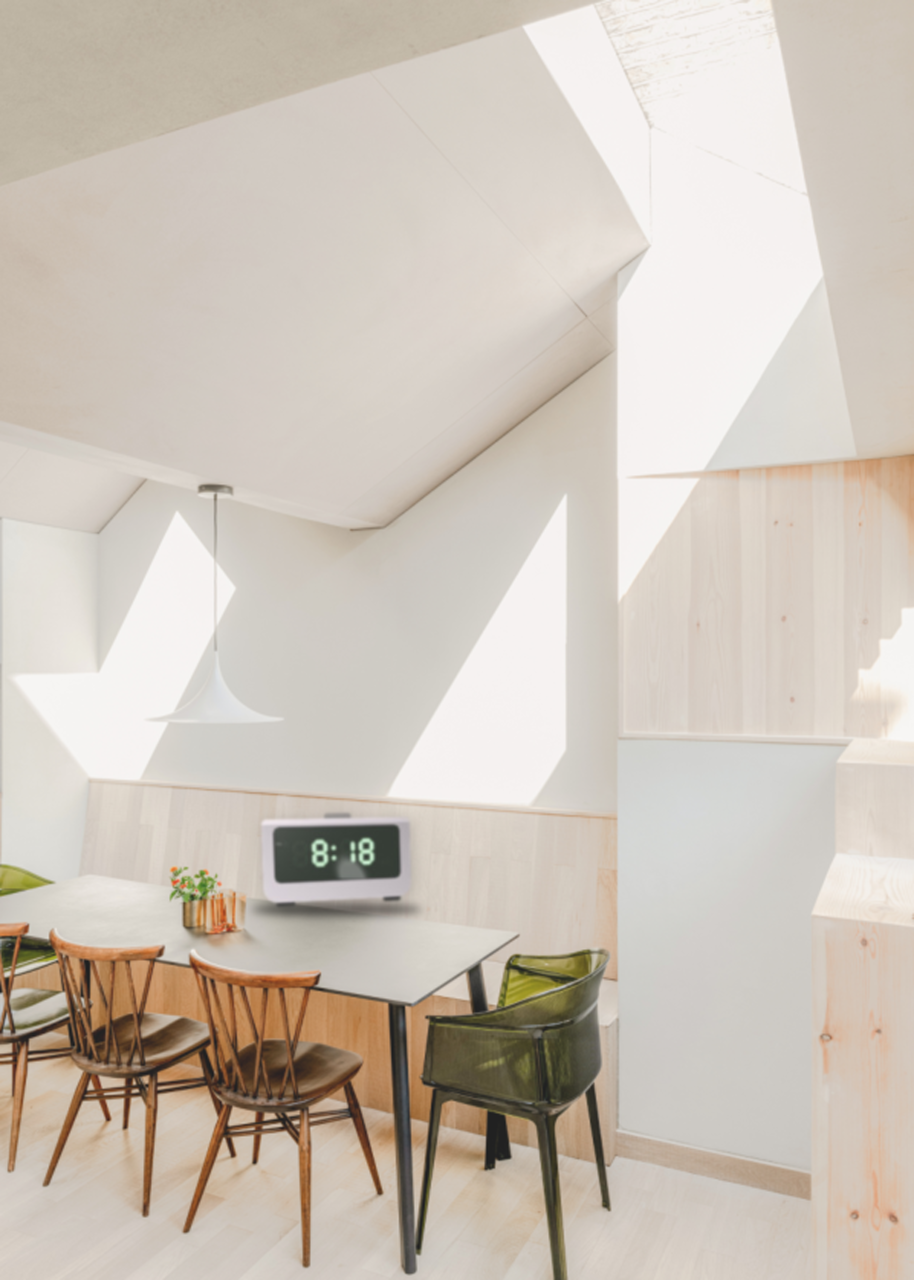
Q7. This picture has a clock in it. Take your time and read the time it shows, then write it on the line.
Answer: 8:18
